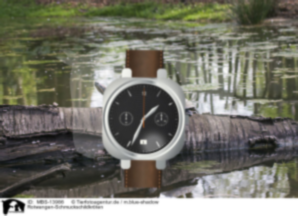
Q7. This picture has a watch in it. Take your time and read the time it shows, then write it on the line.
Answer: 1:34
